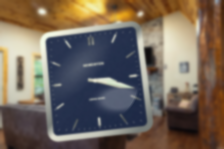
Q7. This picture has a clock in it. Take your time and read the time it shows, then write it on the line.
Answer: 3:18
